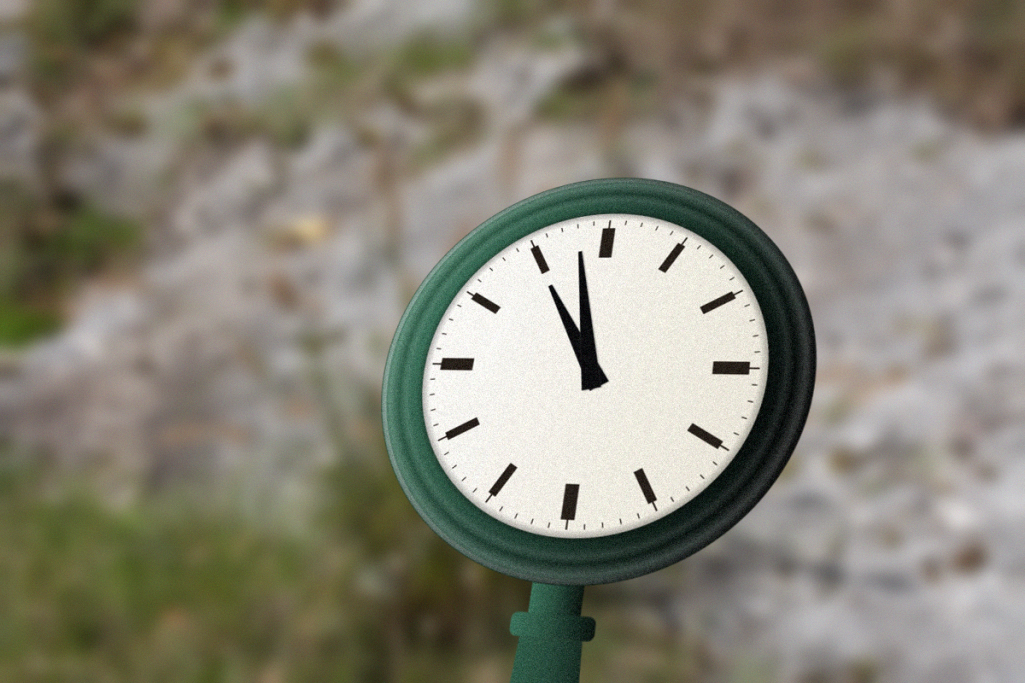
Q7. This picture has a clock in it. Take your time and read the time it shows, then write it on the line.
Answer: 10:58
